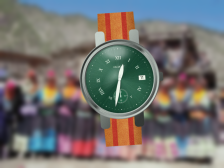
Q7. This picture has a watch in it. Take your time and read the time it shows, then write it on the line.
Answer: 12:32
